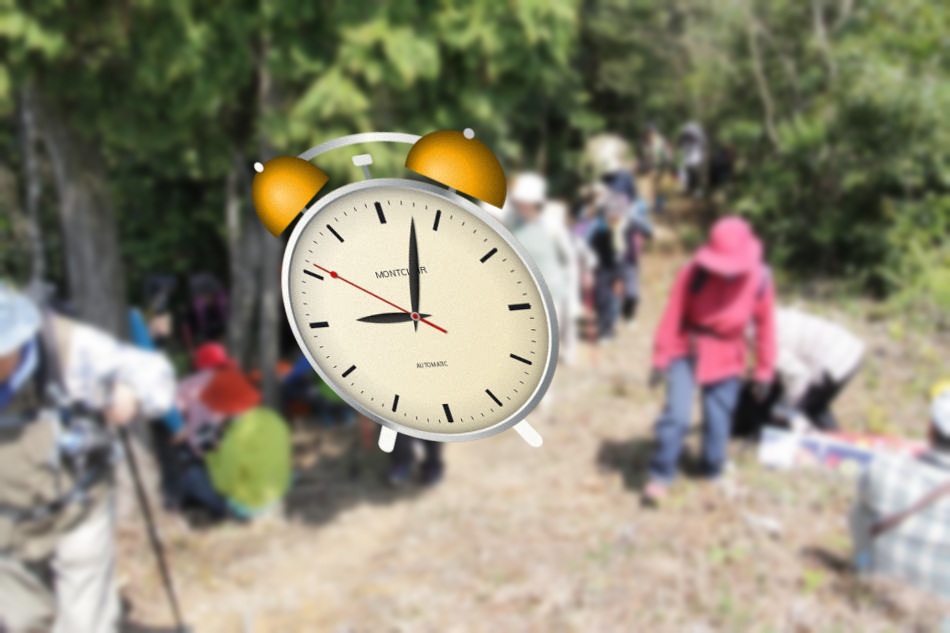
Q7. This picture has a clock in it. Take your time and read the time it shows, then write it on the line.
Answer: 9:02:51
